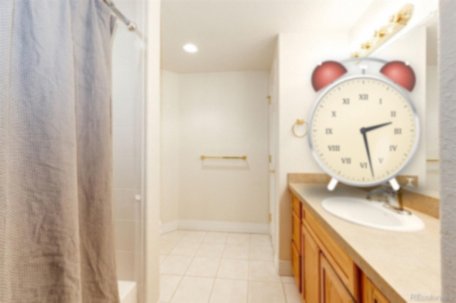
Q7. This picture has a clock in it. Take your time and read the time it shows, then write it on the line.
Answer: 2:28
